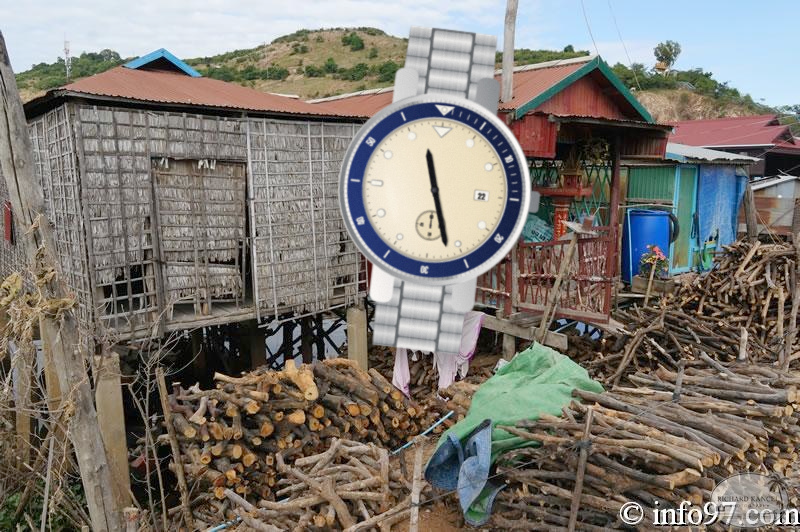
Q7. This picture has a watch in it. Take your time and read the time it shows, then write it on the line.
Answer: 11:27
